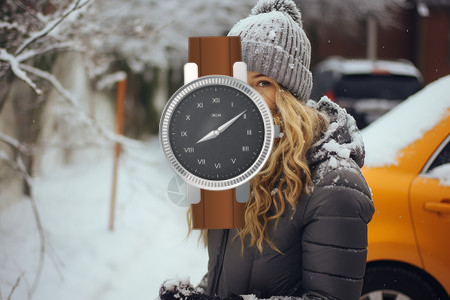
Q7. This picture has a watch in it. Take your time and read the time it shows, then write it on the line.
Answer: 8:09
